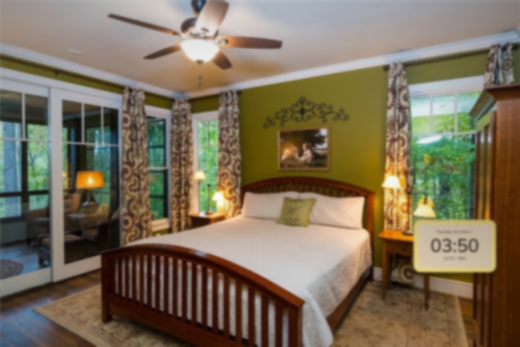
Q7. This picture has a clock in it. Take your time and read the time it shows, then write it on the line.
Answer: 3:50
